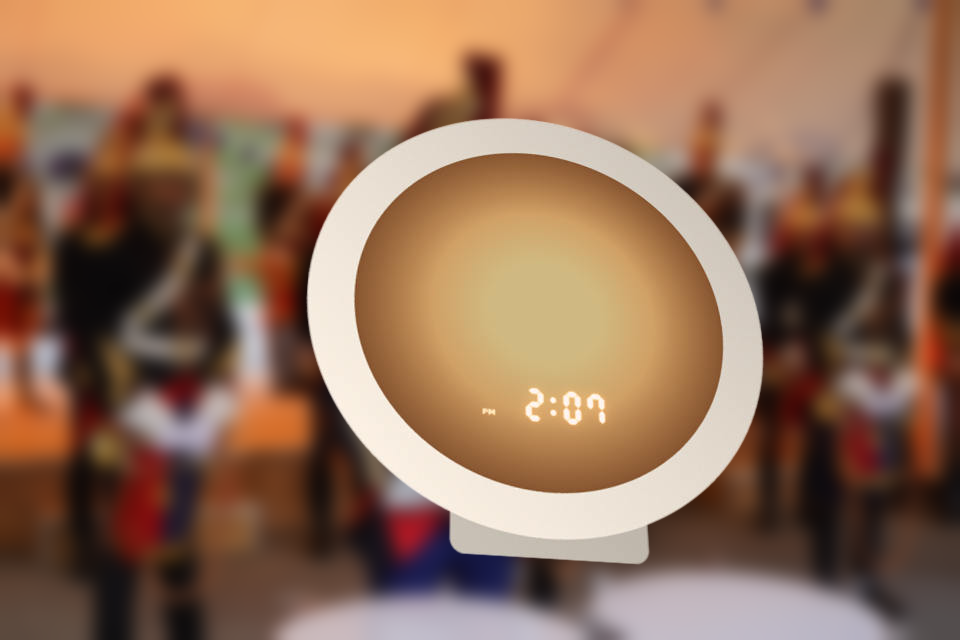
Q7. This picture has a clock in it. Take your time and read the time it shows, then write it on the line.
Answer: 2:07
